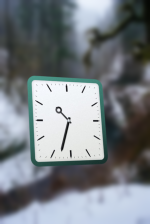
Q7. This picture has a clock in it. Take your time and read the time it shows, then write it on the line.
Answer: 10:33
